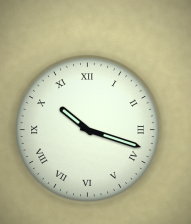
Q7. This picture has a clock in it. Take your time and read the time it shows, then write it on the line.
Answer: 10:18
